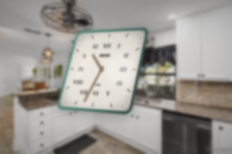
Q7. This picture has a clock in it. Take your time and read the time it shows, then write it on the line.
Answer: 10:33
